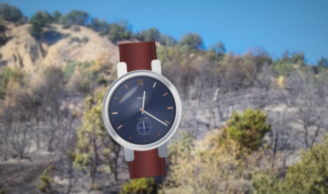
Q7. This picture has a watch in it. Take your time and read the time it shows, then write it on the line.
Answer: 12:21
